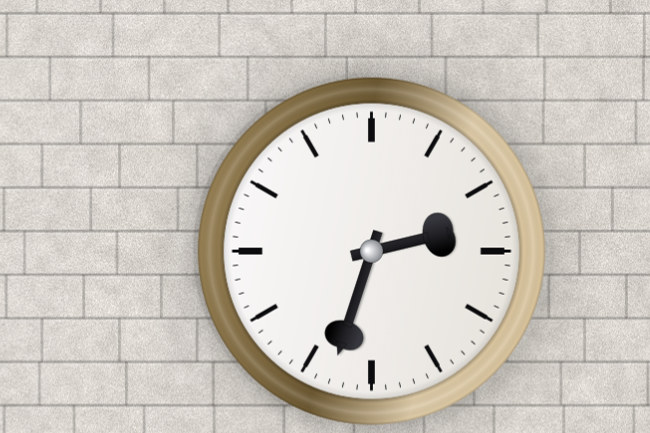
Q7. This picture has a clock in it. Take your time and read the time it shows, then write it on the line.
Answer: 2:33
